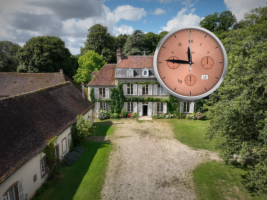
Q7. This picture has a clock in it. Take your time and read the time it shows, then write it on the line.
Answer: 11:46
